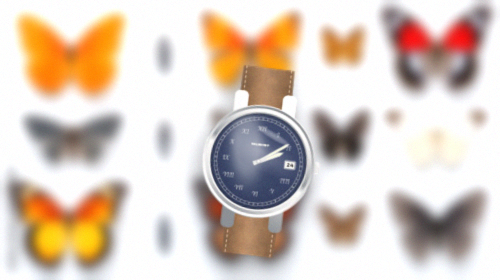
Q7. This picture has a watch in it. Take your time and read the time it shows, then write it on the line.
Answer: 2:09
